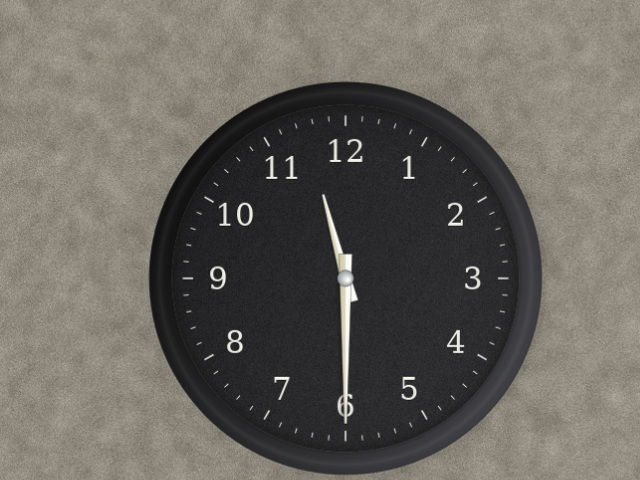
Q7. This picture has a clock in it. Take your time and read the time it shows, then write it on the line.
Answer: 11:30
